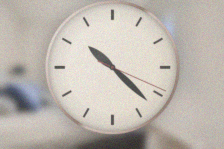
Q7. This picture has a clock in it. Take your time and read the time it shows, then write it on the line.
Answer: 10:22:19
